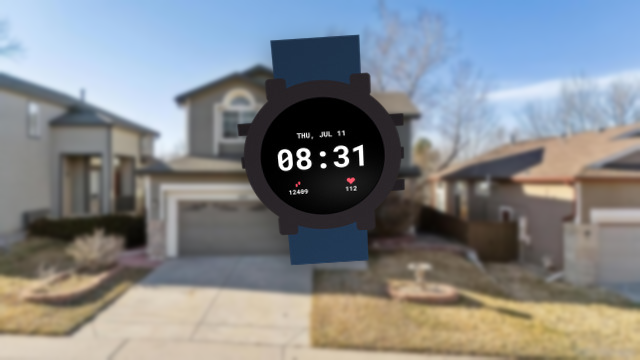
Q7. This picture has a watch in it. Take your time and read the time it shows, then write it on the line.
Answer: 8:31
